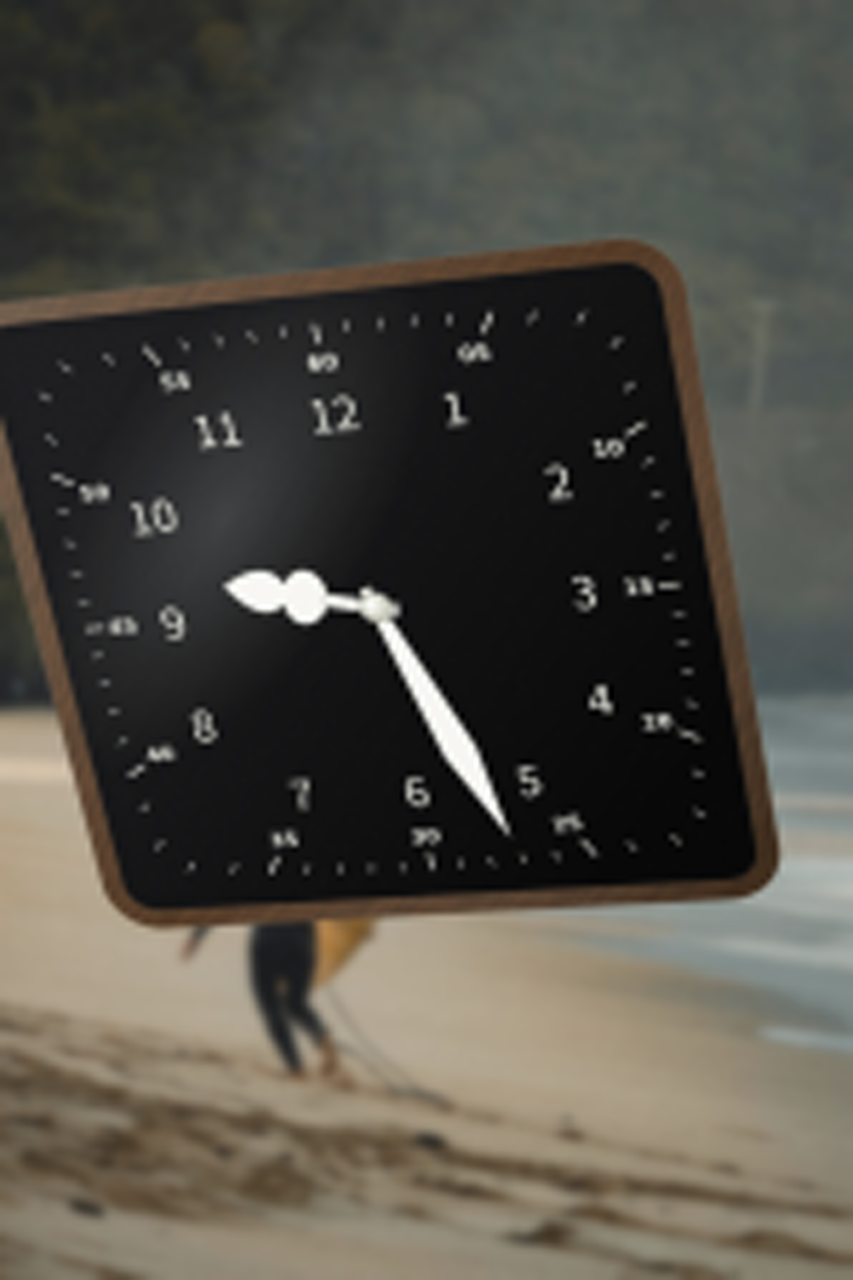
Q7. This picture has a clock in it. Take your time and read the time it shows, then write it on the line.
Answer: 9:27
